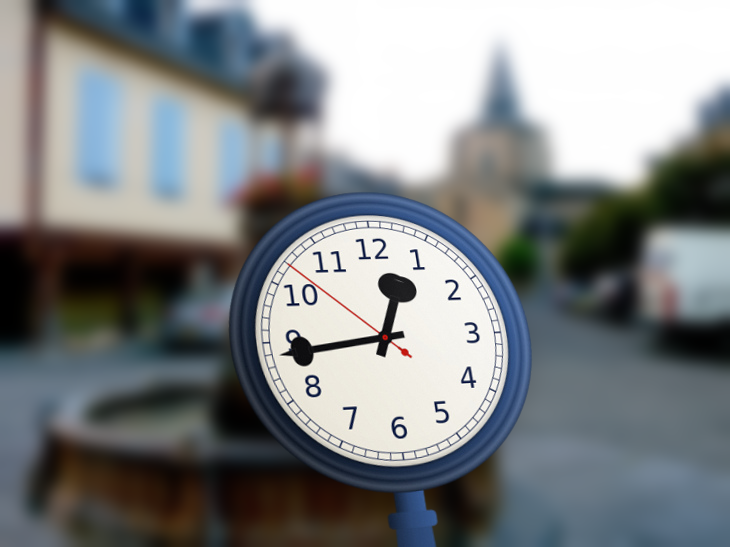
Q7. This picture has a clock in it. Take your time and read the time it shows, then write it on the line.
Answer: 12:43:52
